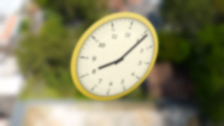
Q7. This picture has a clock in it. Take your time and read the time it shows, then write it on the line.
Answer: 8:06
